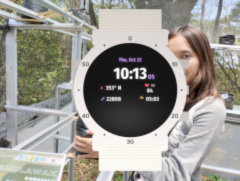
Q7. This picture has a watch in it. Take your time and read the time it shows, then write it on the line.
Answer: 10:13
